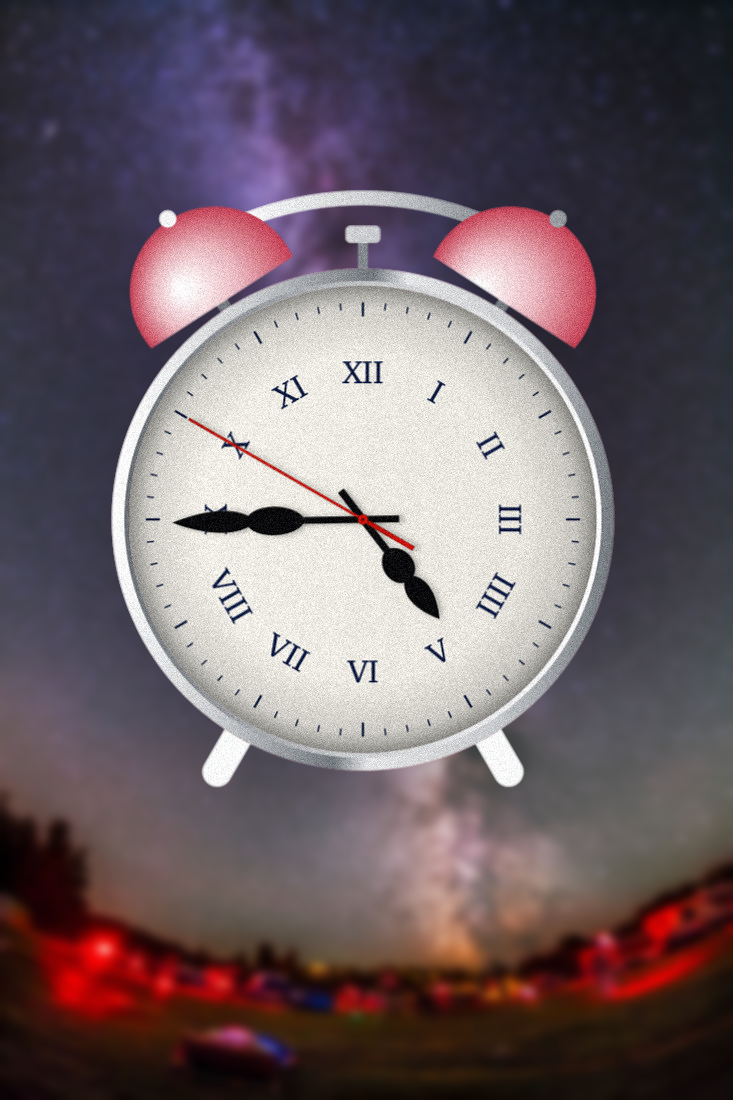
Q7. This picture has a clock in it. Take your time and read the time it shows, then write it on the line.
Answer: 4:44:50
